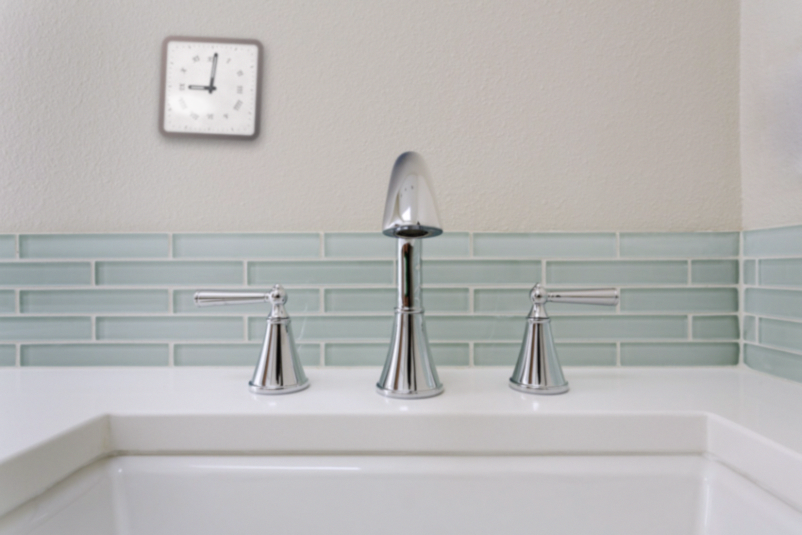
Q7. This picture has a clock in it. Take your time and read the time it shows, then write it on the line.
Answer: 9:01
